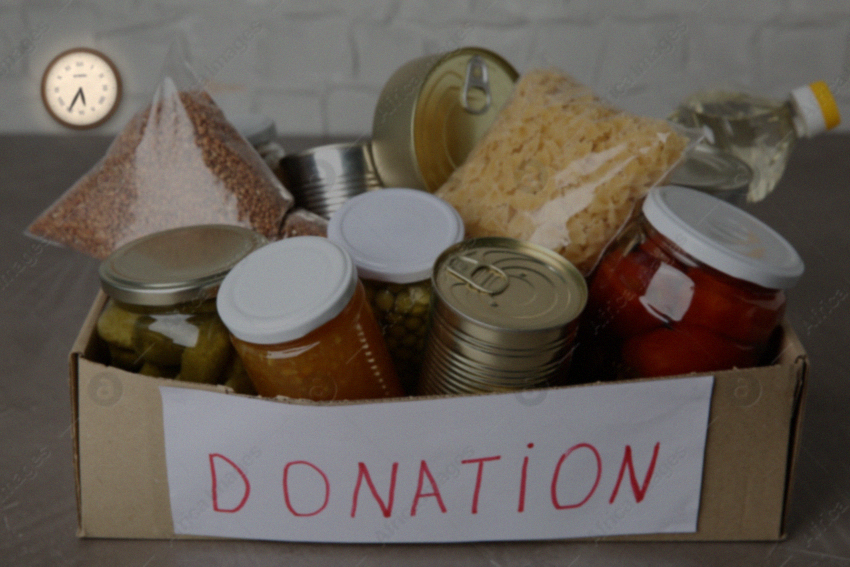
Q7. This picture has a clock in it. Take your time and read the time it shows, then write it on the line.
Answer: 5:35
